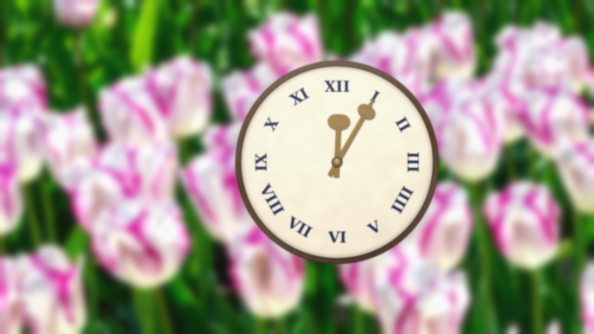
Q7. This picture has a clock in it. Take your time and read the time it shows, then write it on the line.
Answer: 12:05
